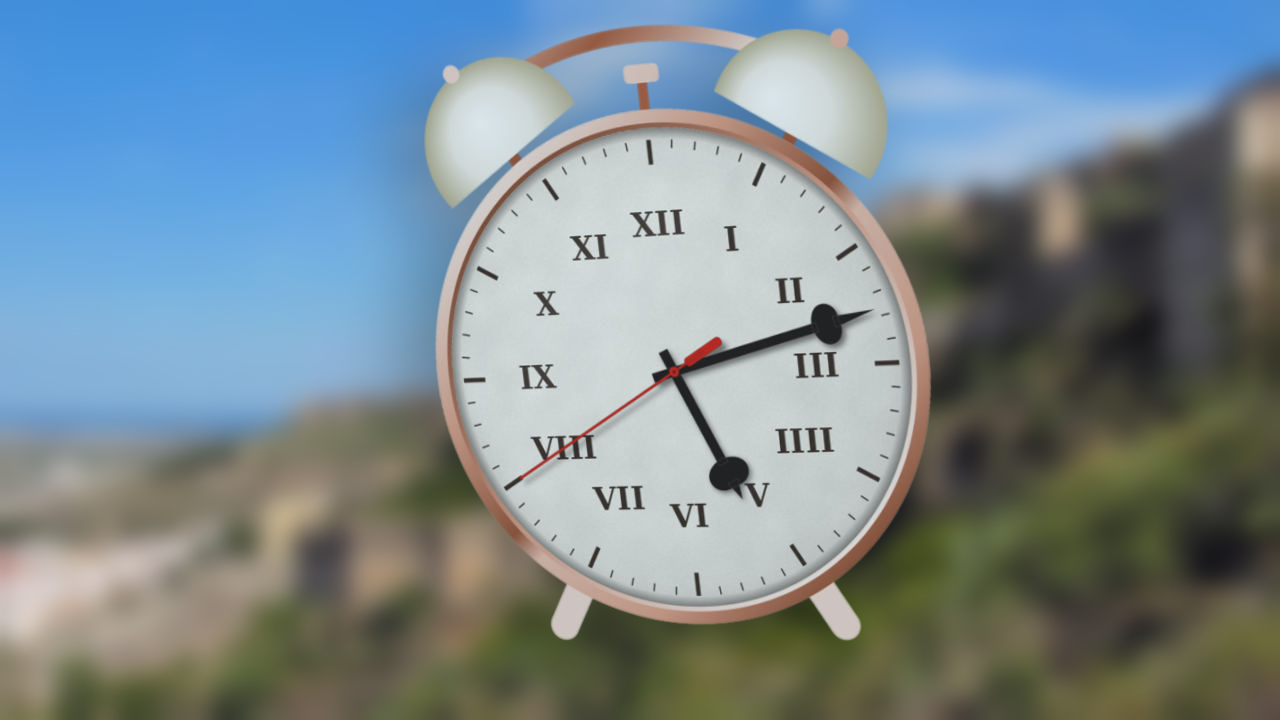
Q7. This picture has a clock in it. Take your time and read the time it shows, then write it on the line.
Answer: 5:12:40
